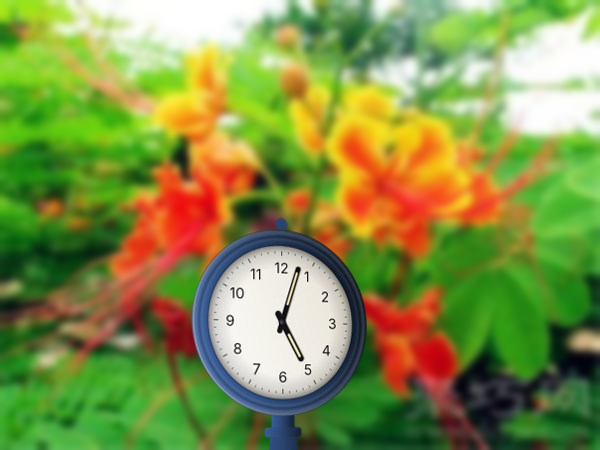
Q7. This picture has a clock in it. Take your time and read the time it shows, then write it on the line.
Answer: 5:03
